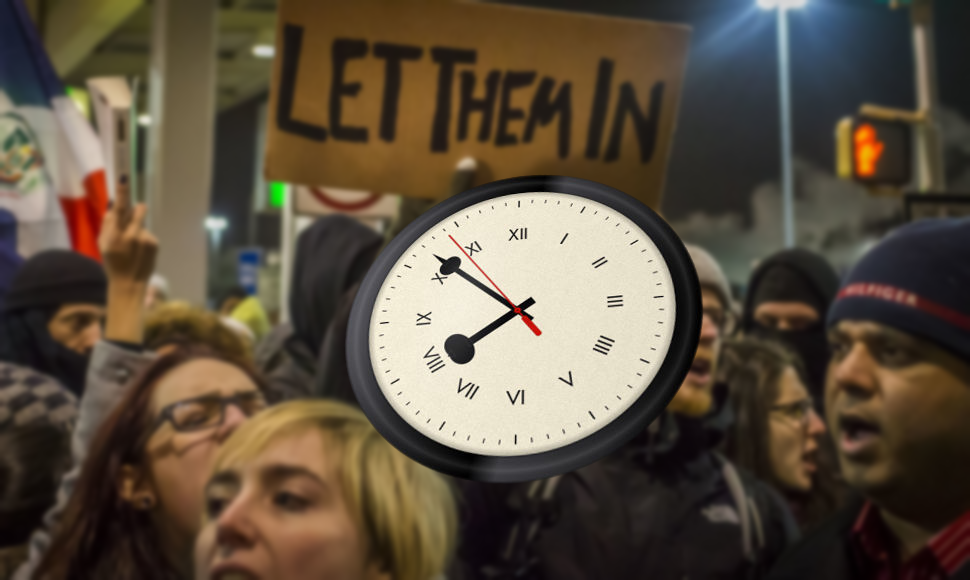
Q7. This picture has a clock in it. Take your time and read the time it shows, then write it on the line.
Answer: 7:51:54
